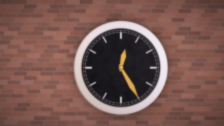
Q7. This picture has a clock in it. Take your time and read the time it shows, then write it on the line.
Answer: 12:25
